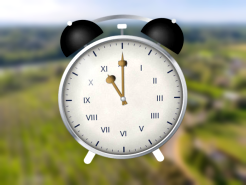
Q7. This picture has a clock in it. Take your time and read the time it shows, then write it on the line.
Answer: 11:00
